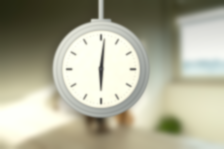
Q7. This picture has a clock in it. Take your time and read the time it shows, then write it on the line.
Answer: 6:01
